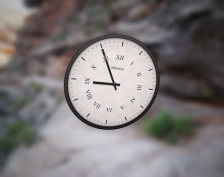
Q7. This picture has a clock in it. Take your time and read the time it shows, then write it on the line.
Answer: 8:55
